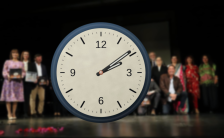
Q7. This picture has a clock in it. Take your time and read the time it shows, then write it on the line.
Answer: 2:09
